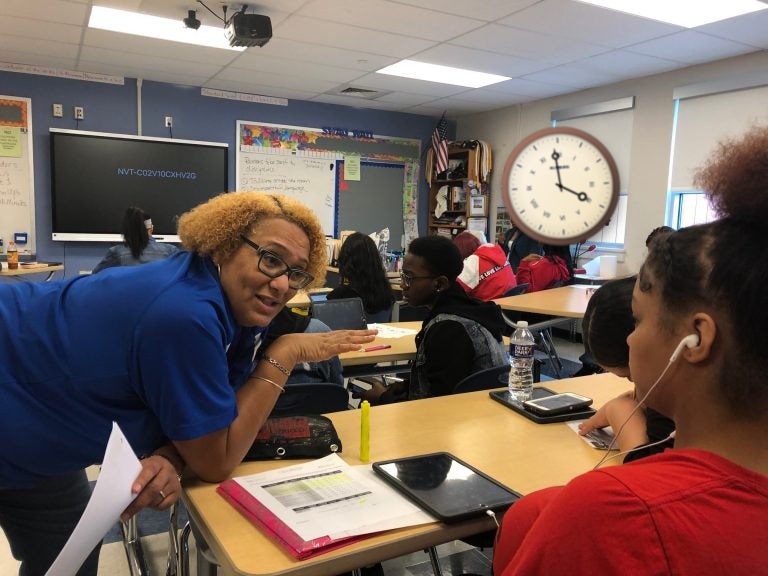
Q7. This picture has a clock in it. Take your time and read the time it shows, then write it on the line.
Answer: 3:59
